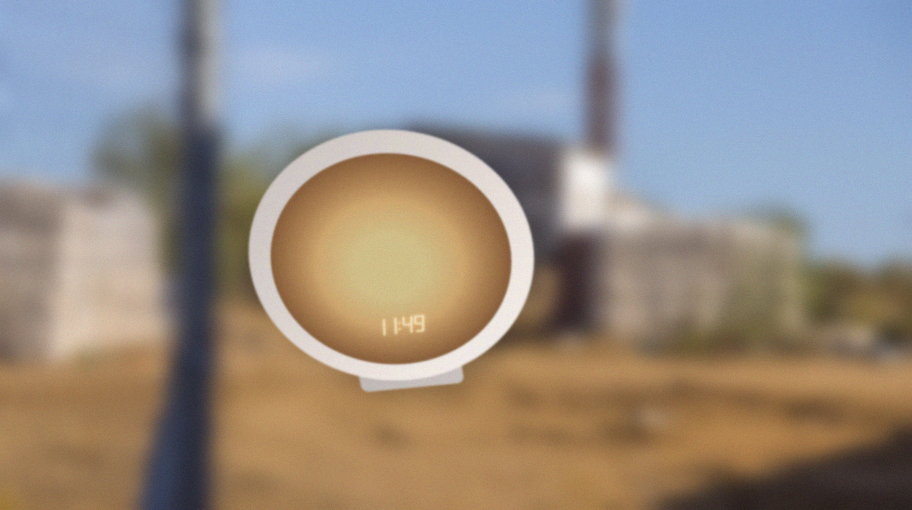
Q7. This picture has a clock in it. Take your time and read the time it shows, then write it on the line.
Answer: 11:49
